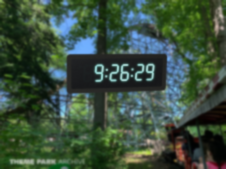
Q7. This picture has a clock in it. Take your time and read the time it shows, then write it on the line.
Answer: 9:26:29
